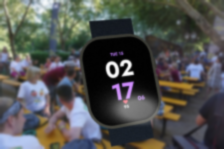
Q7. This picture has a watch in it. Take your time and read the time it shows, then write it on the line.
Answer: 2:17
